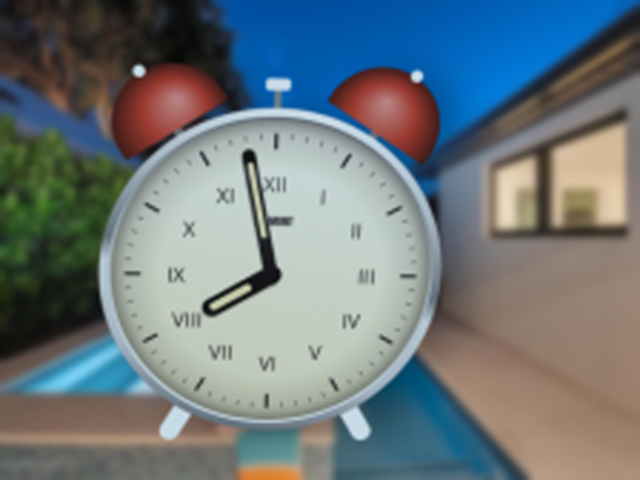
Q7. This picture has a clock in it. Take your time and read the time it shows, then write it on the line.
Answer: 7:58
